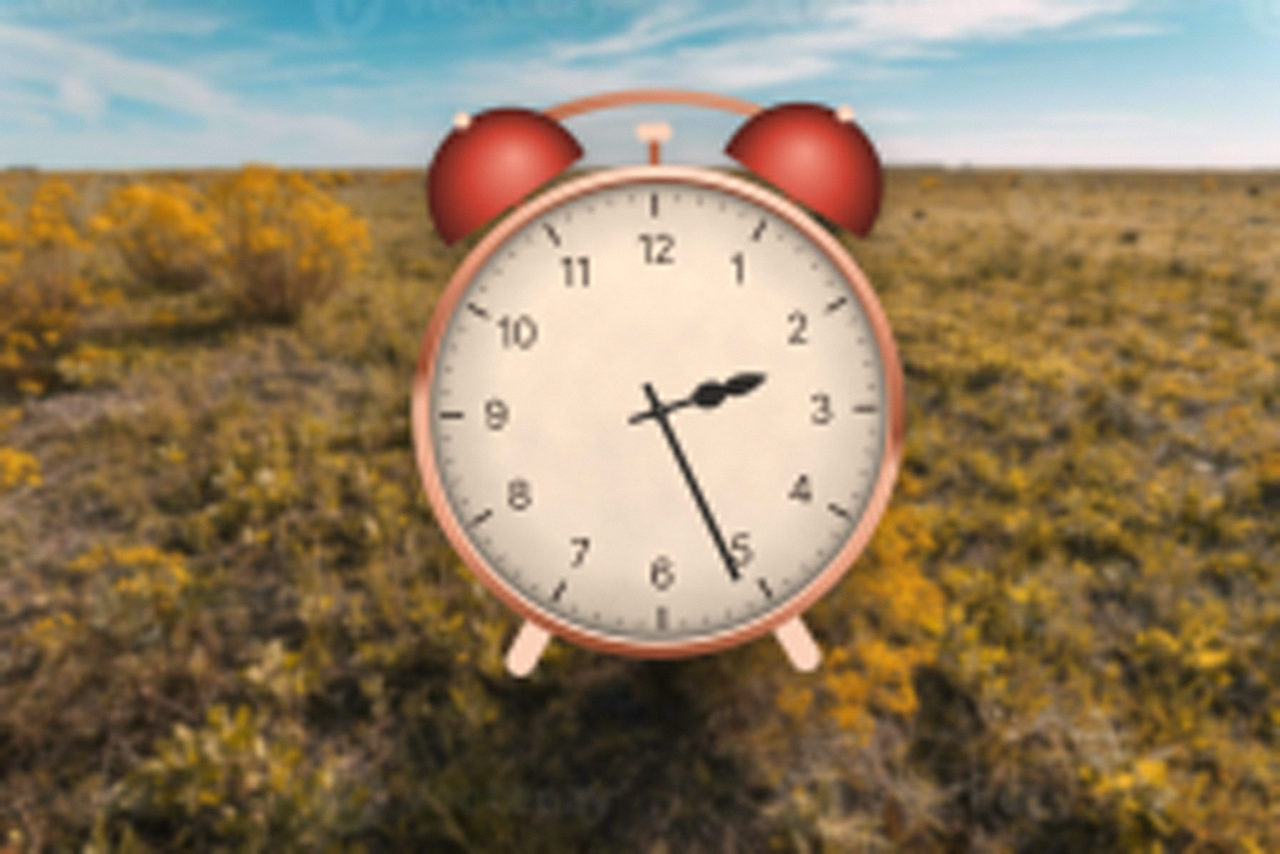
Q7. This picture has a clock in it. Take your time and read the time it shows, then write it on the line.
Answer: 2:26
